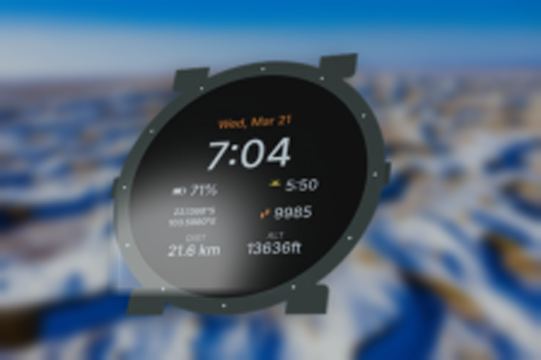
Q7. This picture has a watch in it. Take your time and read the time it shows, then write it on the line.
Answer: 7:04
